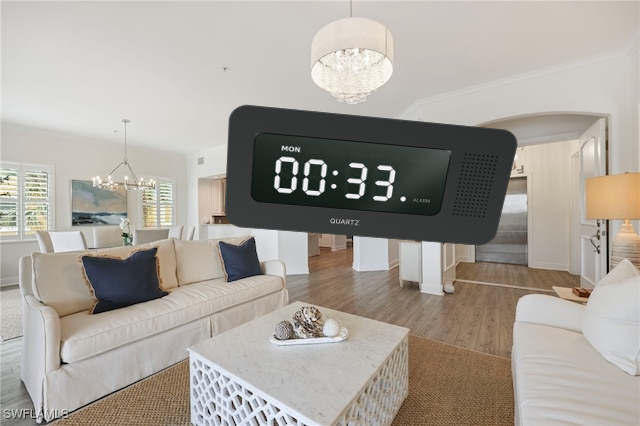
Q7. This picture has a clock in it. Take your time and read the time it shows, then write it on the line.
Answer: 0:33
